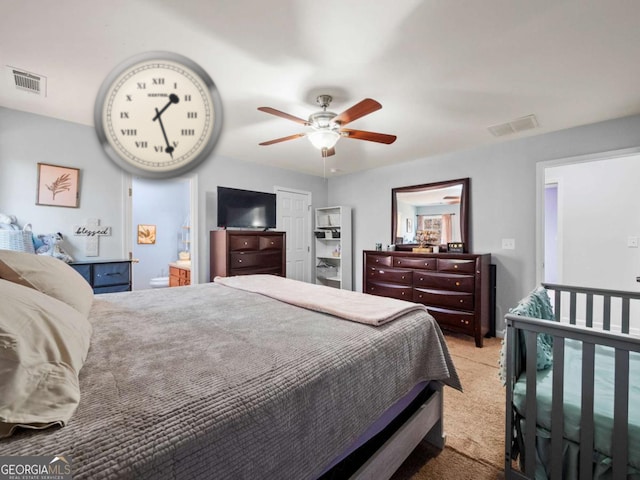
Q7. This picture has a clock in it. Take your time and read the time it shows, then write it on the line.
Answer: 1:27
